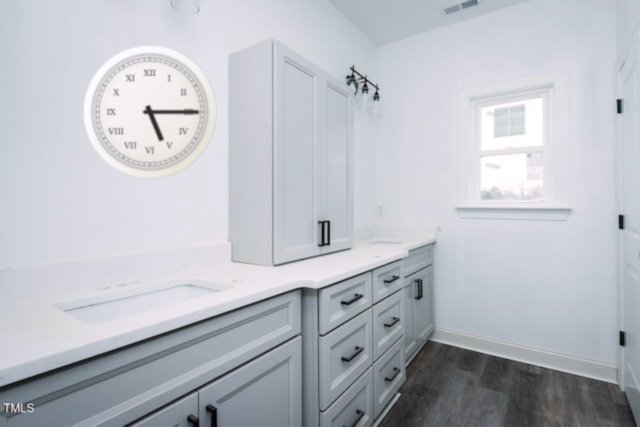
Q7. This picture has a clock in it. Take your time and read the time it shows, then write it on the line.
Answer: 5:15
